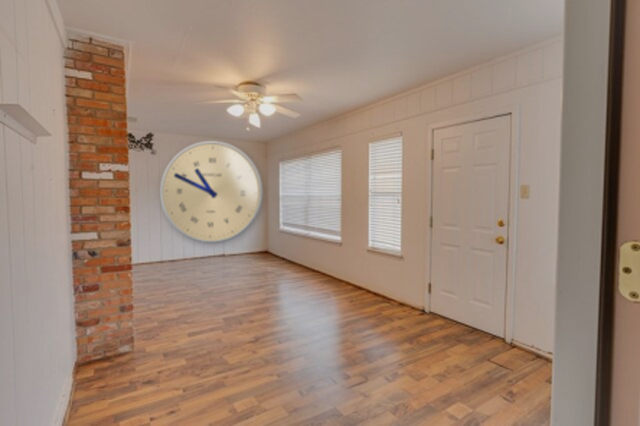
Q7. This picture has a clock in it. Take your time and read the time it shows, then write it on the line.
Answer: 10:49
